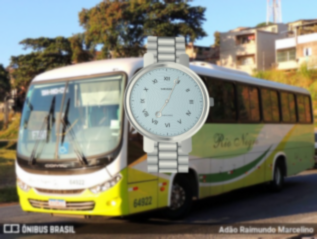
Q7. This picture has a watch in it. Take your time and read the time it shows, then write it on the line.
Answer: 7:04
